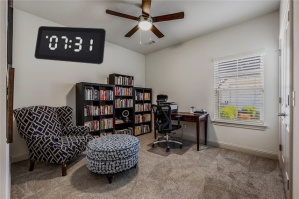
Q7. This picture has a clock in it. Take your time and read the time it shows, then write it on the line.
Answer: 7:31
